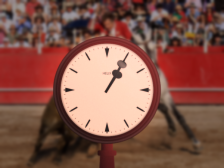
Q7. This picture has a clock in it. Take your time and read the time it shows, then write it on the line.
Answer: 1:05
